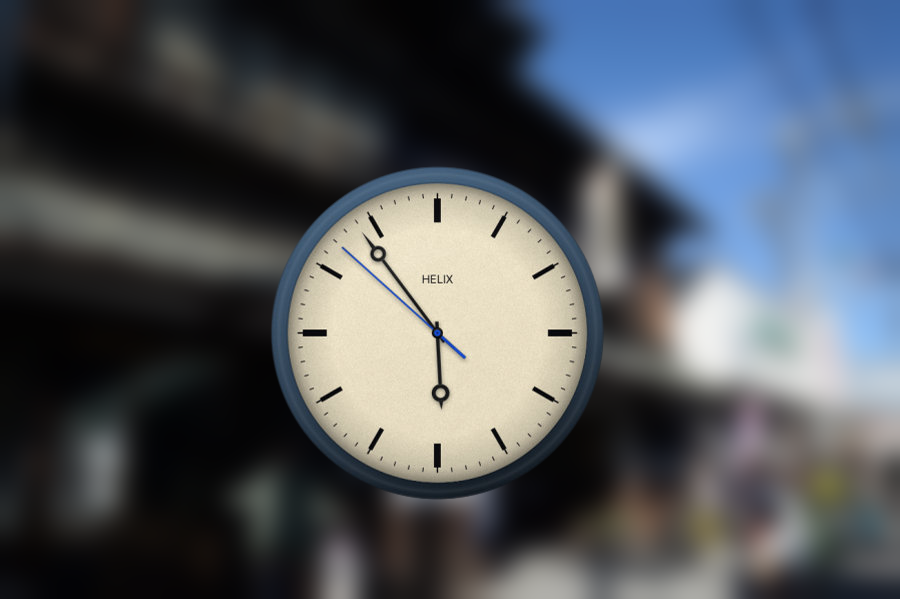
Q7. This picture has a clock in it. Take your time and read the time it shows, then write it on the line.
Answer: 5:53:52
